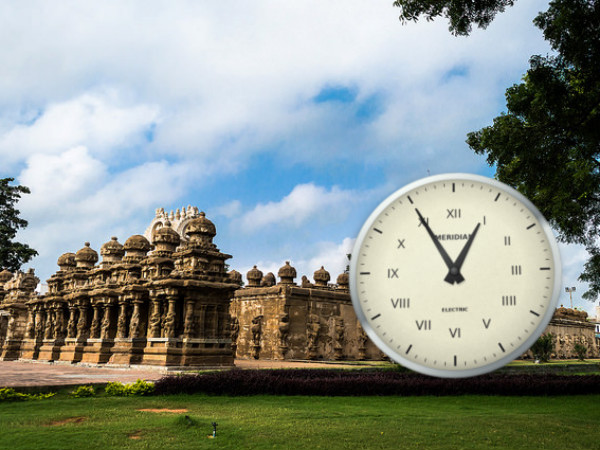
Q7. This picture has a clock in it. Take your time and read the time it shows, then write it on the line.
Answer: 12:55
